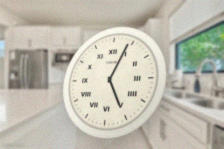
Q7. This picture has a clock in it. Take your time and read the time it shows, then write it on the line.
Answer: 5:04
